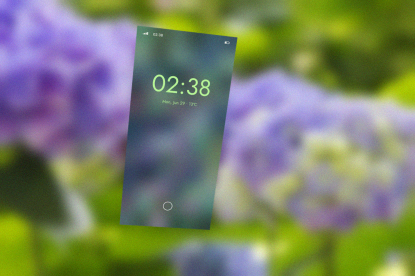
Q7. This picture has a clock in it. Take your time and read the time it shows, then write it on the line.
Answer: 2:38
